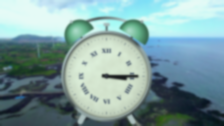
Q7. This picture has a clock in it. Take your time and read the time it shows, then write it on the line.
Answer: 3:15
